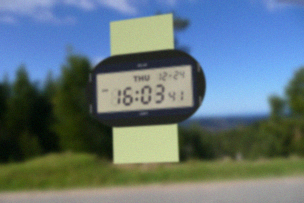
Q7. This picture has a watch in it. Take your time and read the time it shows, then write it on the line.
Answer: 16:03:41
